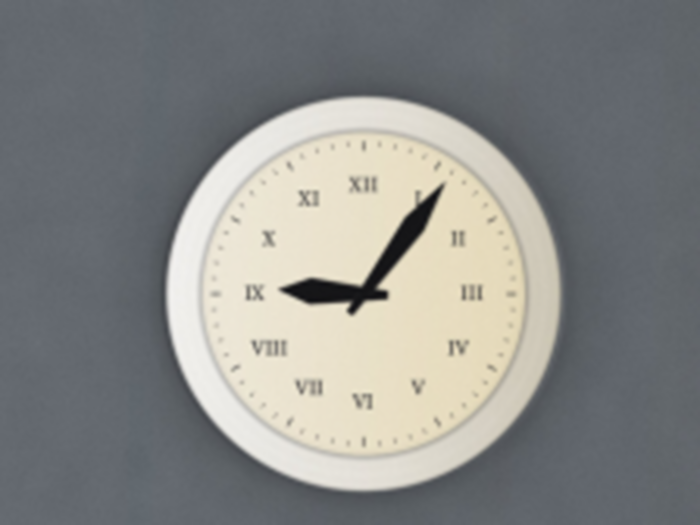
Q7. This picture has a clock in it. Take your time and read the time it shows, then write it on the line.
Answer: 9:06
